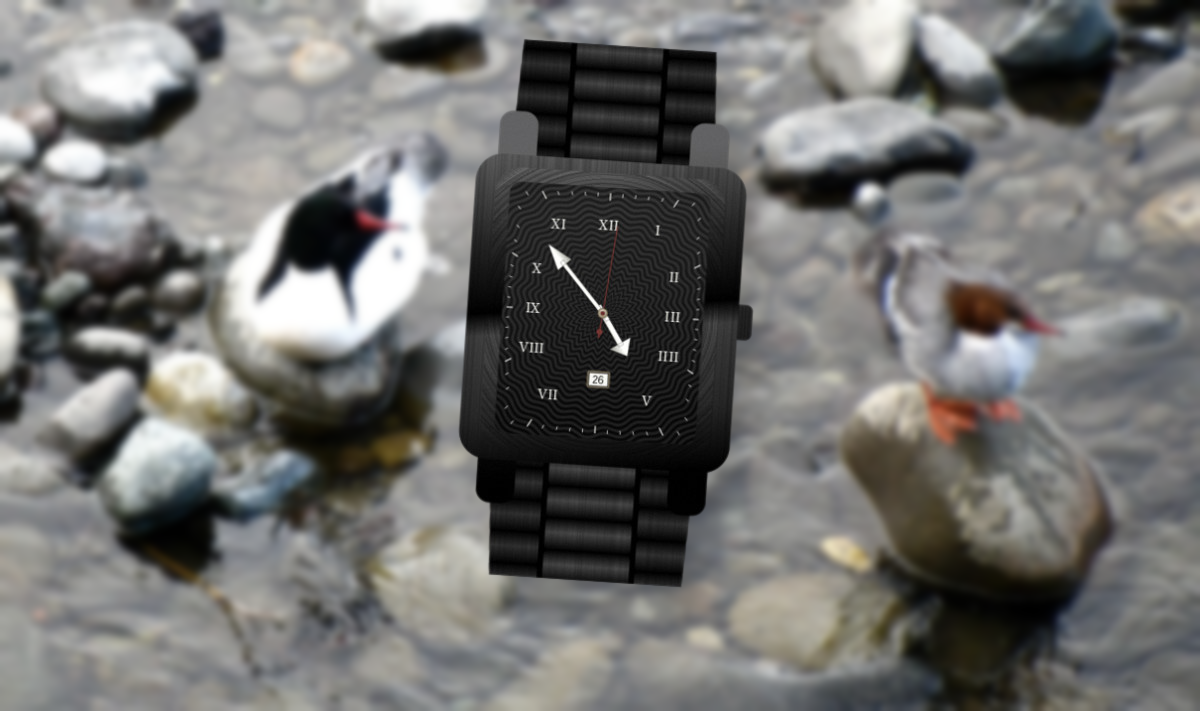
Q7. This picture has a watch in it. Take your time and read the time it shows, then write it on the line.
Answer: 4:53:01
